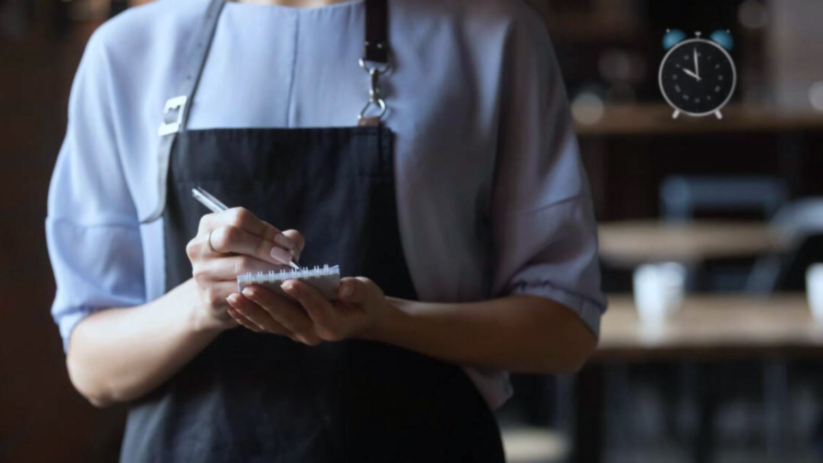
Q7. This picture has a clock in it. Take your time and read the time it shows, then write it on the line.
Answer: 9:59
